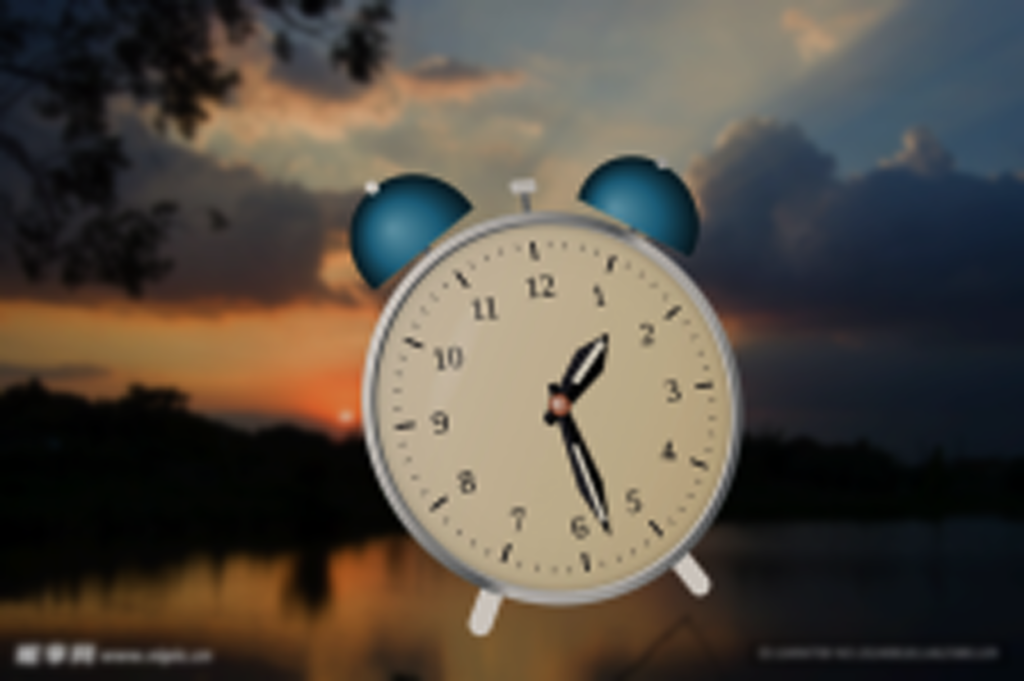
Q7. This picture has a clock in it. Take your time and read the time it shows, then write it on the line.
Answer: 1:28
